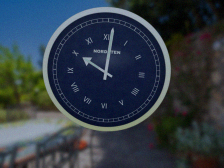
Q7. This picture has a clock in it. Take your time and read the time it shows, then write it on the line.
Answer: 10:01
